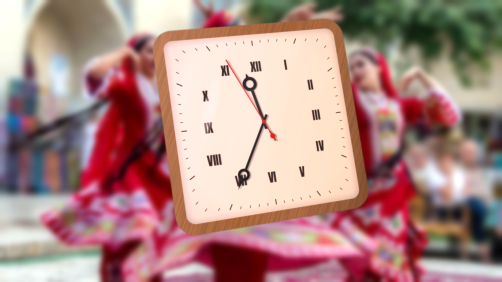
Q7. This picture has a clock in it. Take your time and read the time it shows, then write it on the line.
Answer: 11:34:56
